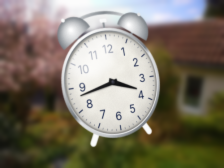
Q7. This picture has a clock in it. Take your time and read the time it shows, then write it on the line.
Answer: 3:43
